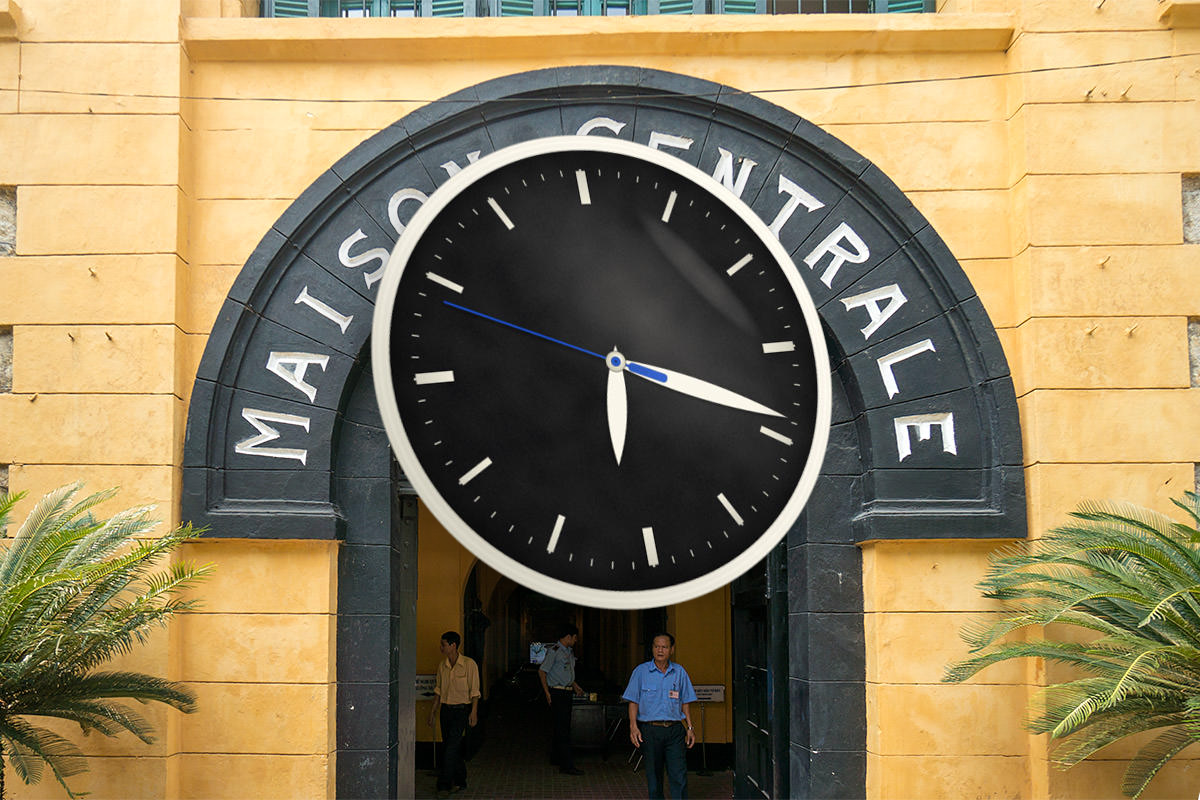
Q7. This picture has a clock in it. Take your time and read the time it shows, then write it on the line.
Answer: 6:18:49
